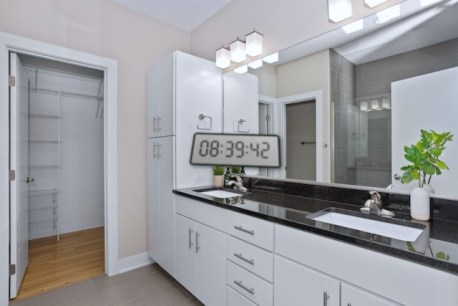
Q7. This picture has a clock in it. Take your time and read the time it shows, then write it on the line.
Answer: 8:39:42
